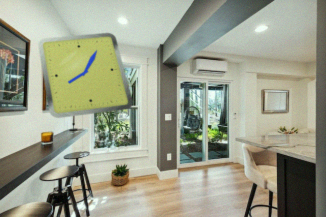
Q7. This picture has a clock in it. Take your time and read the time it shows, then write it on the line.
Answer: 8:06
